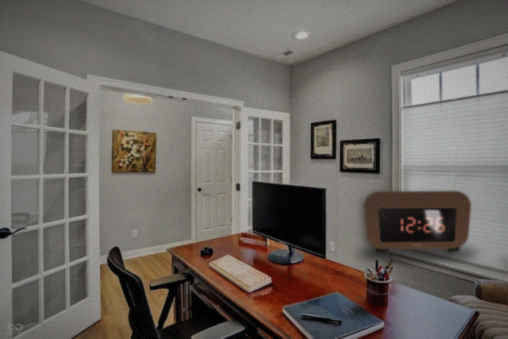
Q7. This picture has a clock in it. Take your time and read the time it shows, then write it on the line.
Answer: 12:26
